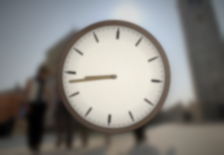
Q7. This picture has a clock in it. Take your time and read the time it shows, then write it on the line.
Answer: 8:43
